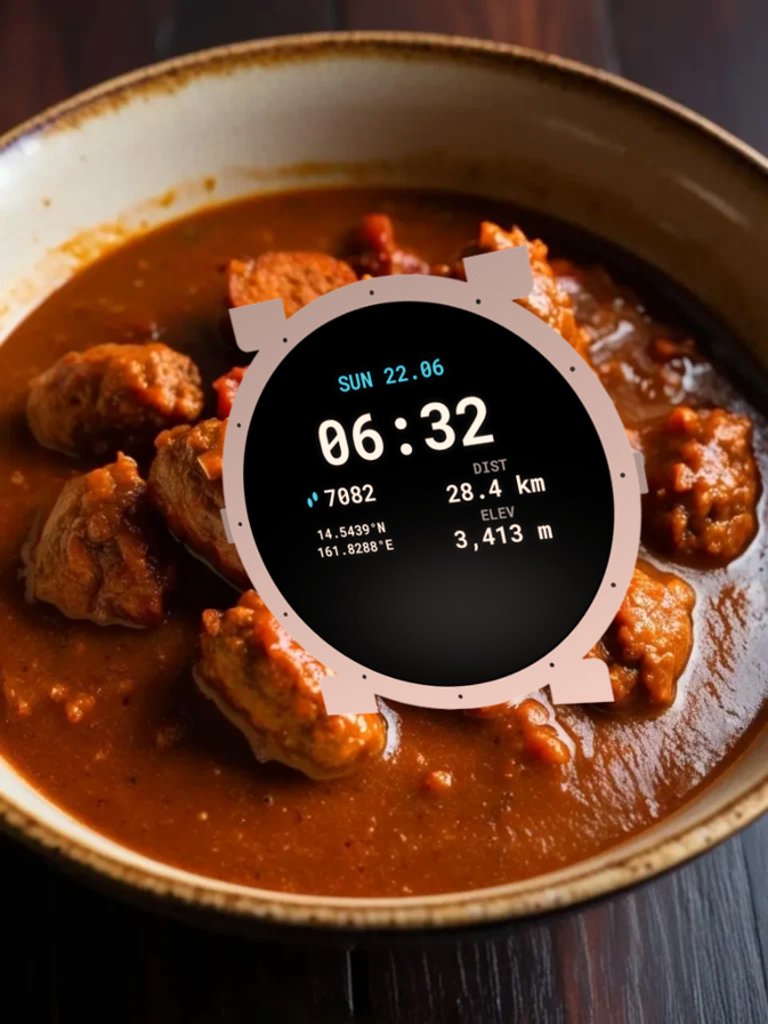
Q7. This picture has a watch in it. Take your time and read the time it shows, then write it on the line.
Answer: 6:32
